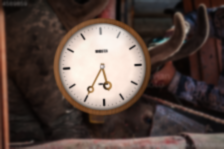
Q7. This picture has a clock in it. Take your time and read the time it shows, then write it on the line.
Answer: 5:35
